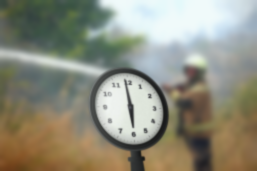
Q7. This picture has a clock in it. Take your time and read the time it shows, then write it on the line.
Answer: 5:59
